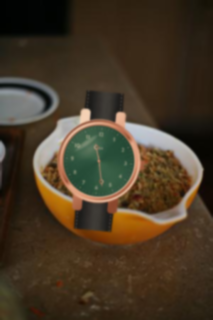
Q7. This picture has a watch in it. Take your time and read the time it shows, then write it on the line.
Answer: 11:28
